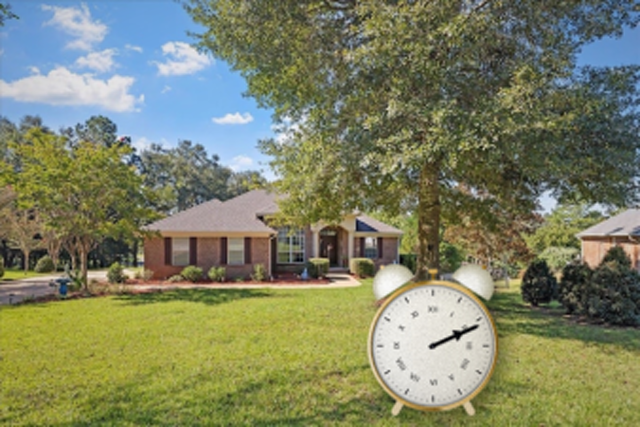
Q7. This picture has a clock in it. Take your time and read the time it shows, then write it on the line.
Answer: 2:11
